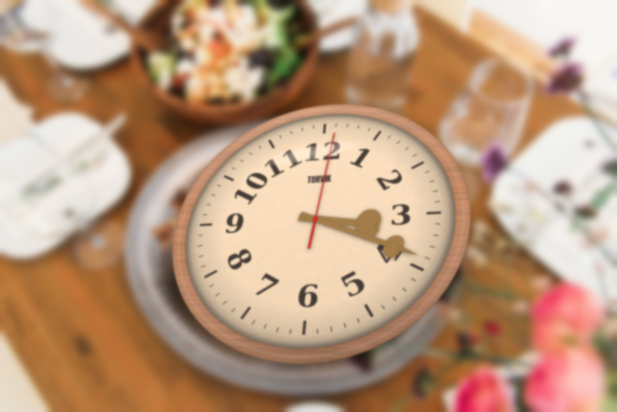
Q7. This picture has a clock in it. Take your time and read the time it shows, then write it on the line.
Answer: 3:19:01
